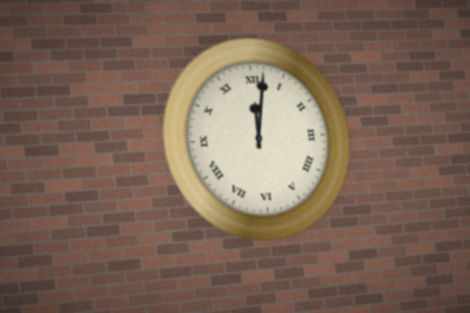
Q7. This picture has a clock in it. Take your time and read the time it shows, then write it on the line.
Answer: 12:02
